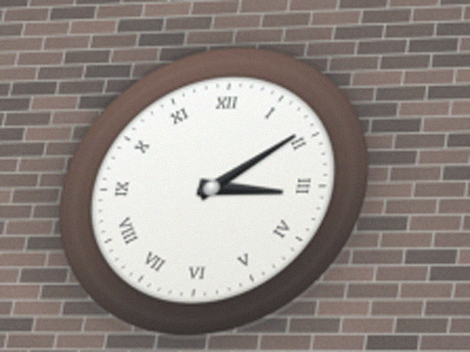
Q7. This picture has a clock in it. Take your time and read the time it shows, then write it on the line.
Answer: 3:09
